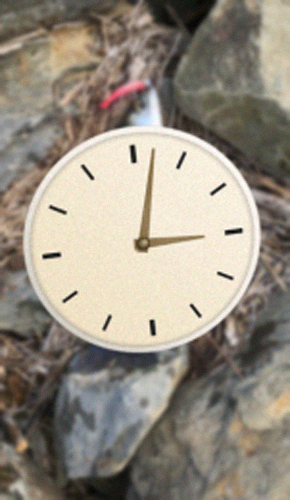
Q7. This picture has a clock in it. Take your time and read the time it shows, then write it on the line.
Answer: 3:02
